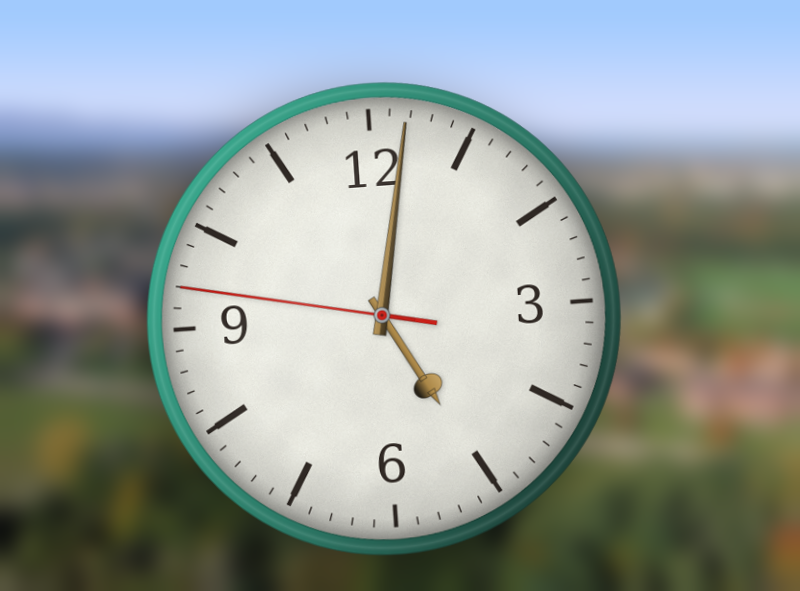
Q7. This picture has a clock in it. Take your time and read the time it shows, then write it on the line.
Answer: 5:01:47
